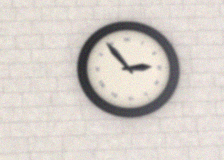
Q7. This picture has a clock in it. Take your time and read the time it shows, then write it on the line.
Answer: 2:54
